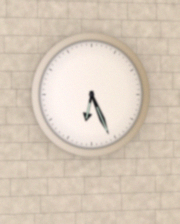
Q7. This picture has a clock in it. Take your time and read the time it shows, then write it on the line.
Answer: 6:26
